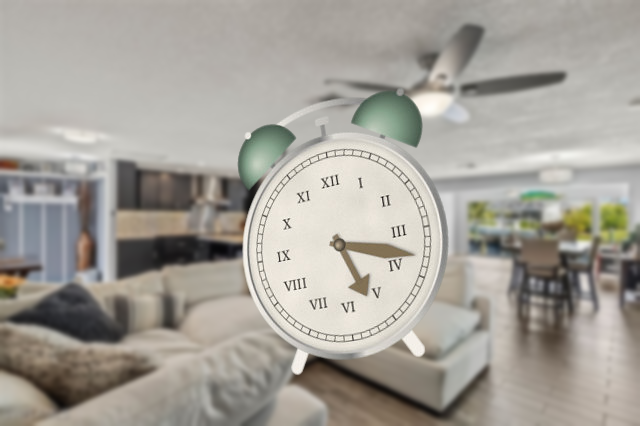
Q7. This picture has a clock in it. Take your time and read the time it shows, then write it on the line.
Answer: 5:18
